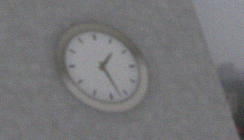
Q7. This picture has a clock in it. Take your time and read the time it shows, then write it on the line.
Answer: 1:27
